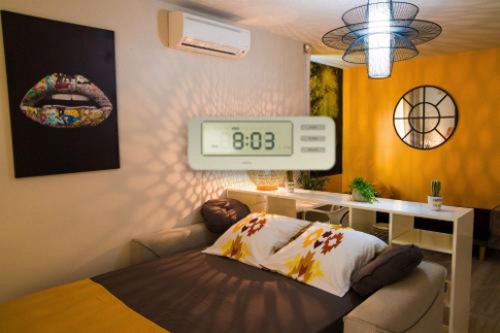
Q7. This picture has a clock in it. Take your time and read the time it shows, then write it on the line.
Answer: 8:03
